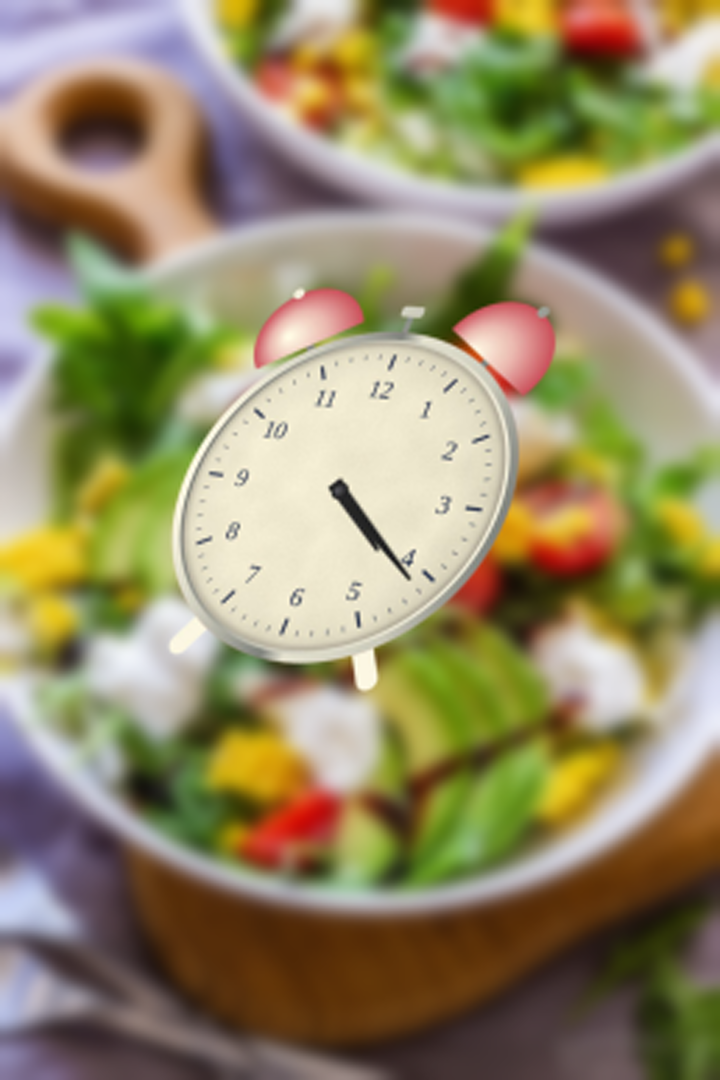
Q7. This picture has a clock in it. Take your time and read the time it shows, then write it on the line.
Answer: 4:21
